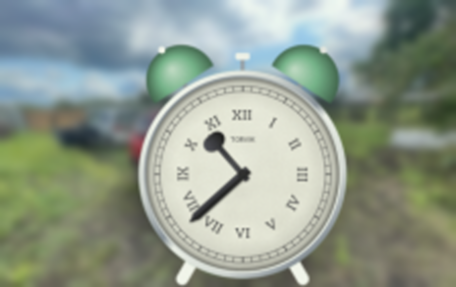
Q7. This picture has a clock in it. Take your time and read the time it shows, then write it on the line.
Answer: 10:38
